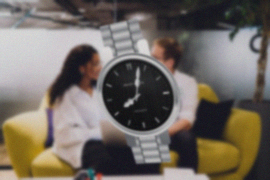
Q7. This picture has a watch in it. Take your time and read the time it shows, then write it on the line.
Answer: 8:03
